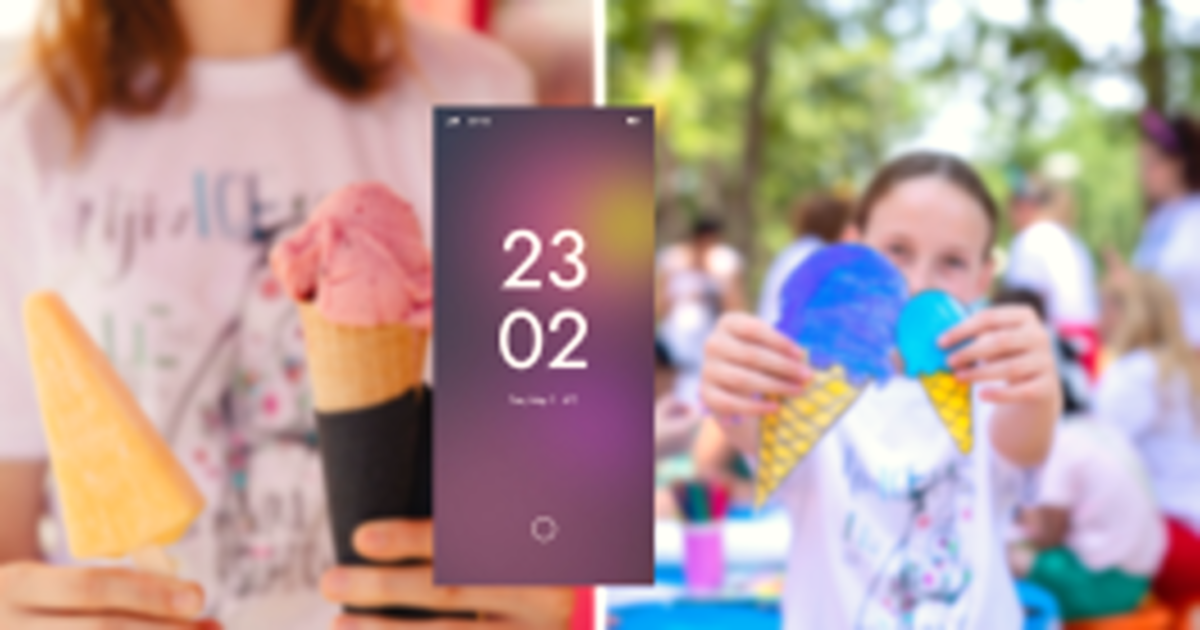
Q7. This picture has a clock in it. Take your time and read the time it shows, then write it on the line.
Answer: 23:02
